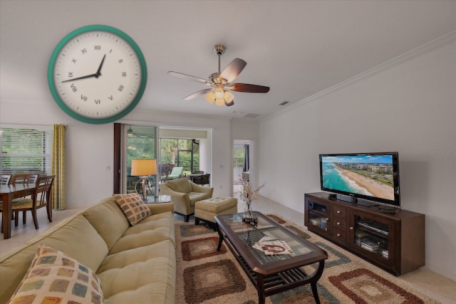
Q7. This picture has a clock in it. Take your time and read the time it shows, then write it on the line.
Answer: 12:43
